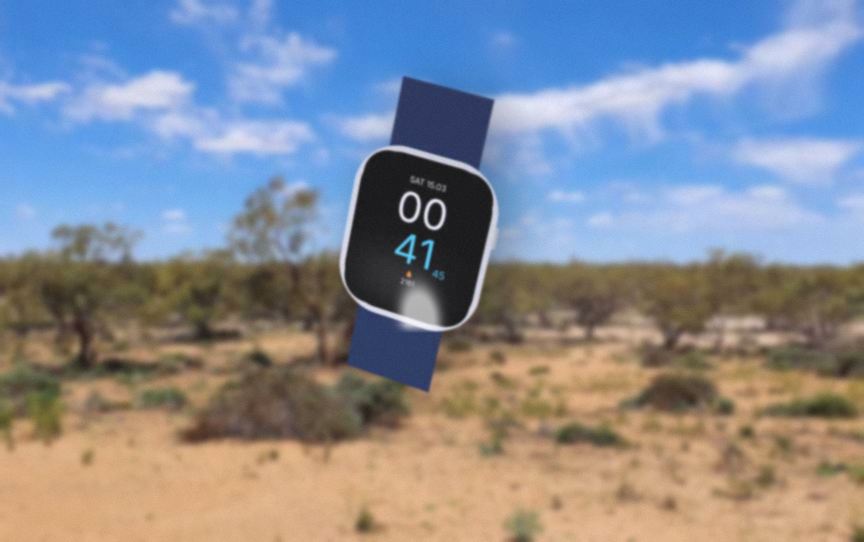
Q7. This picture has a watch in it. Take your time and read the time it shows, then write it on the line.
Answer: 0:41
